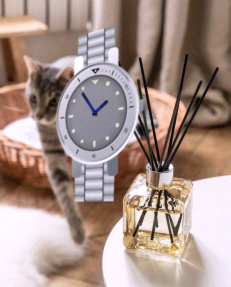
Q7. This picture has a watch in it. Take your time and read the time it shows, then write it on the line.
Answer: 1:54
